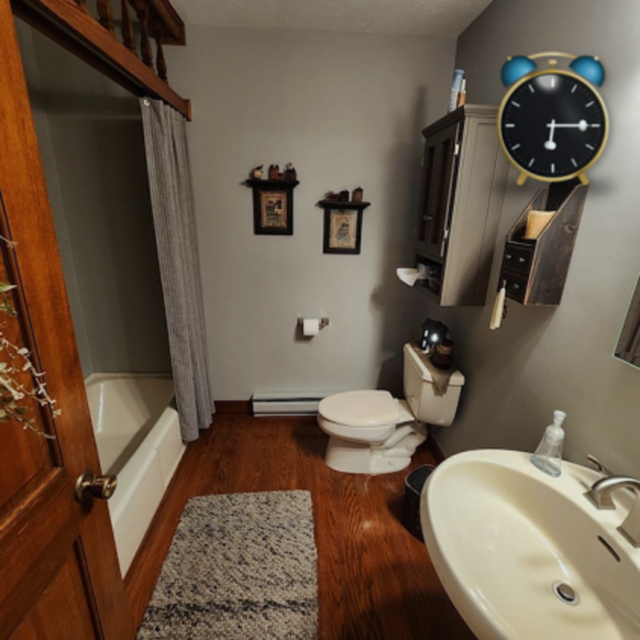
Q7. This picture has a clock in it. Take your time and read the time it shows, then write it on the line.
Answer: 6:15
